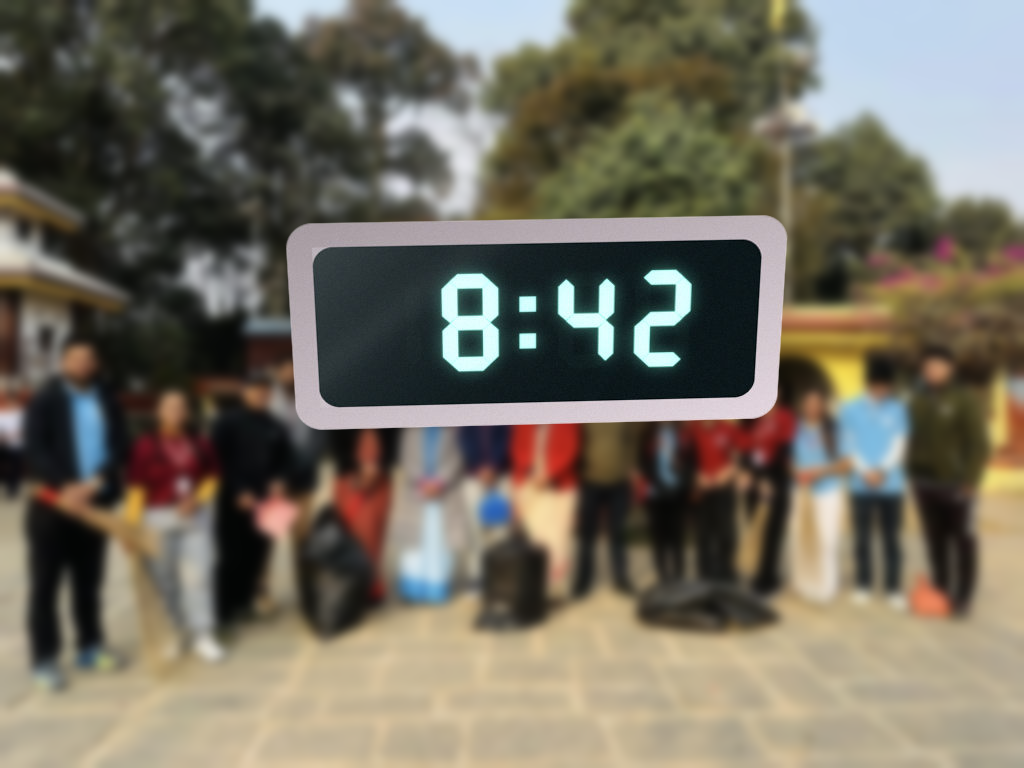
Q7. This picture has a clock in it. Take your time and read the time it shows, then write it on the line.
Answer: 8:42
